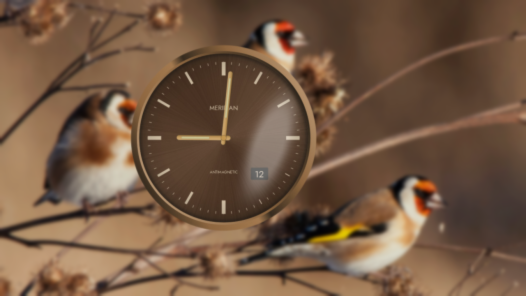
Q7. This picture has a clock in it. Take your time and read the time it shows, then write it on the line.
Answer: 9:01
